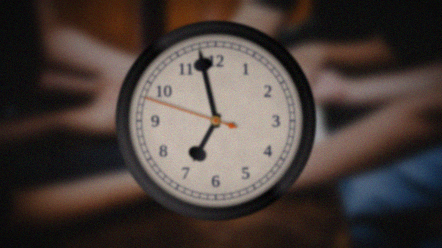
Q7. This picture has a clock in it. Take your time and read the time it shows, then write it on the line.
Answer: 6:57:48
